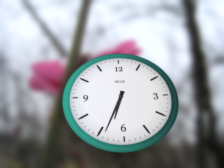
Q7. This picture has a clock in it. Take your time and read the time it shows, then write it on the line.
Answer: 6:34
